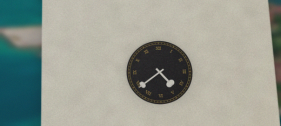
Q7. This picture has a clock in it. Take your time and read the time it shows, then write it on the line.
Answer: 4:39
